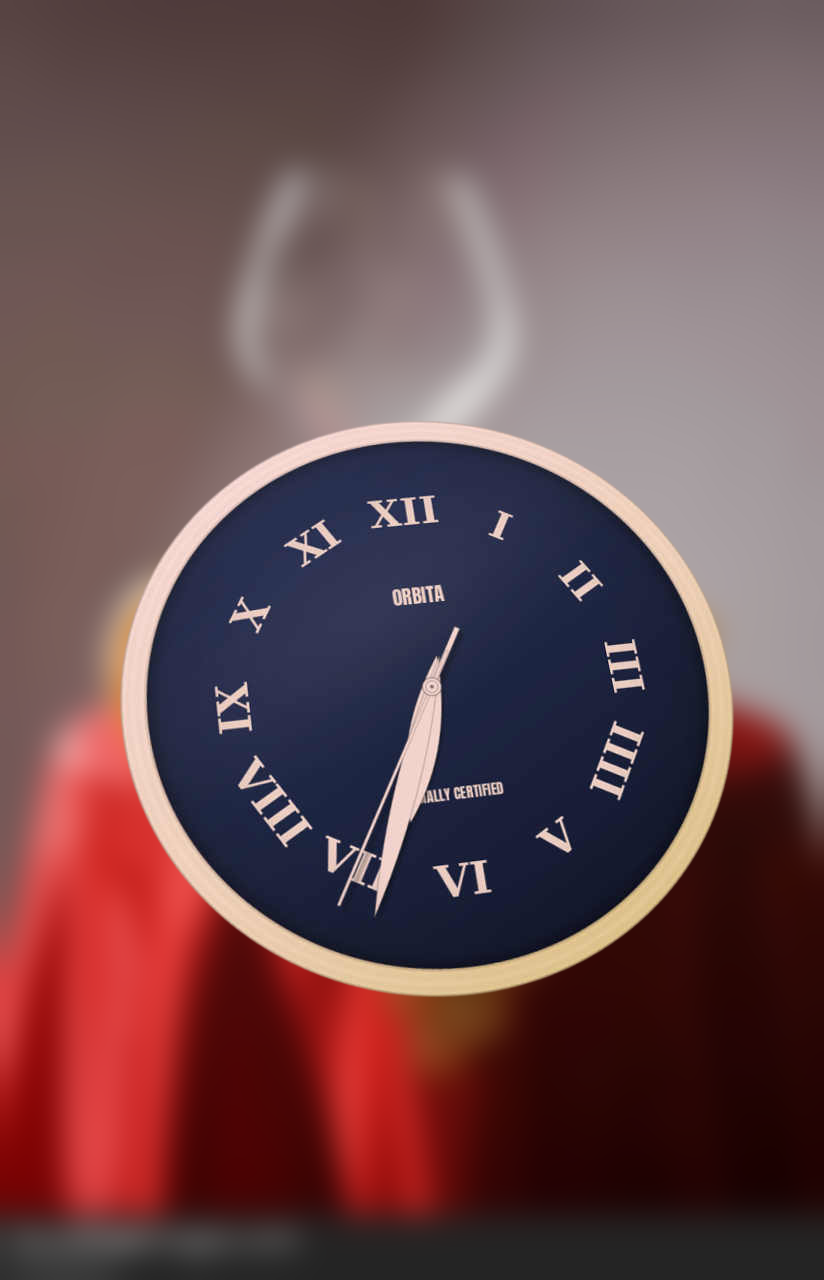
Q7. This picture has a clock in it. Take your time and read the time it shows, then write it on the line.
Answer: 6:33:35
